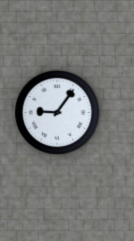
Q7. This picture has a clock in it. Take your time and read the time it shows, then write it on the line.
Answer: 9:06
